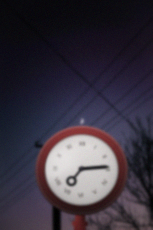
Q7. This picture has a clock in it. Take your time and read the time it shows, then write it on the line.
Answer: 7:14
